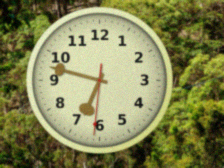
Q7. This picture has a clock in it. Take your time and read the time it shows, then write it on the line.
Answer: 6:47:31
